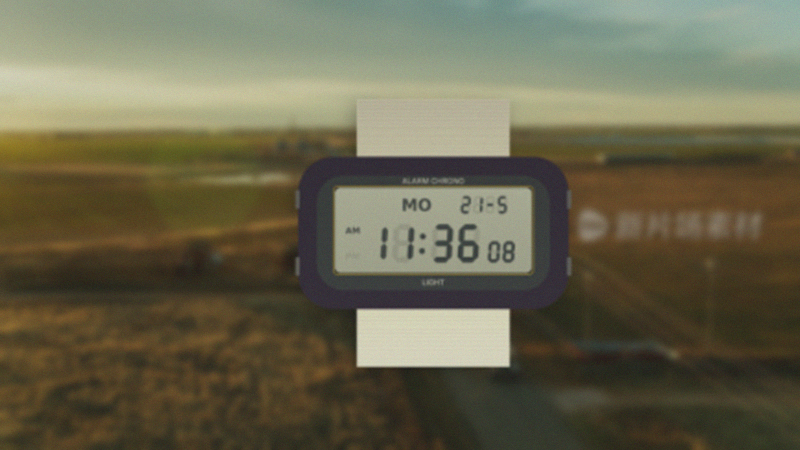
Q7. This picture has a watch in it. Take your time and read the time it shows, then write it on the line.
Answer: 11:36:08
